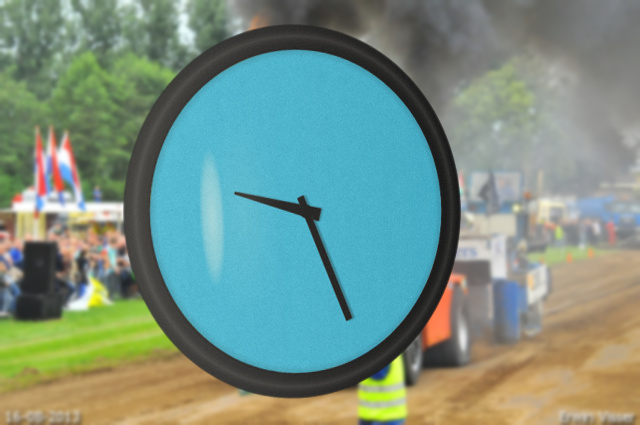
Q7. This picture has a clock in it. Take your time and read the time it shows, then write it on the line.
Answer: 9:26
